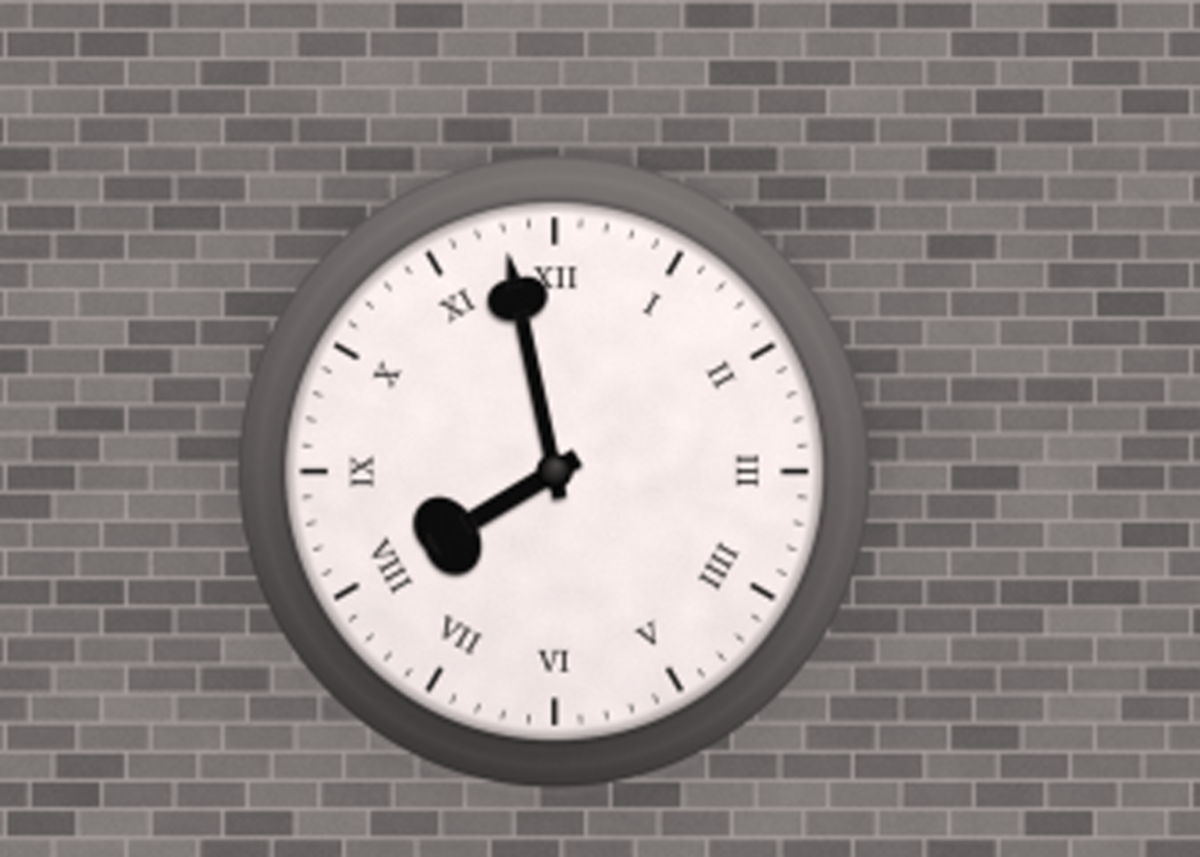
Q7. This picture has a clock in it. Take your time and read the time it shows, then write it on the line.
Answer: 7:58
